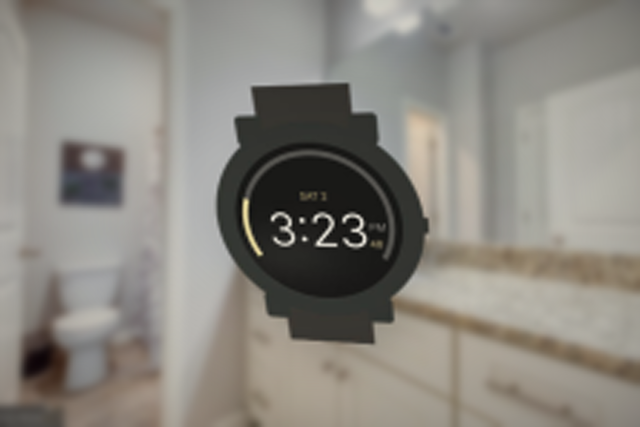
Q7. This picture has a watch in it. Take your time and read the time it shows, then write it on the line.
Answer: 3:23
